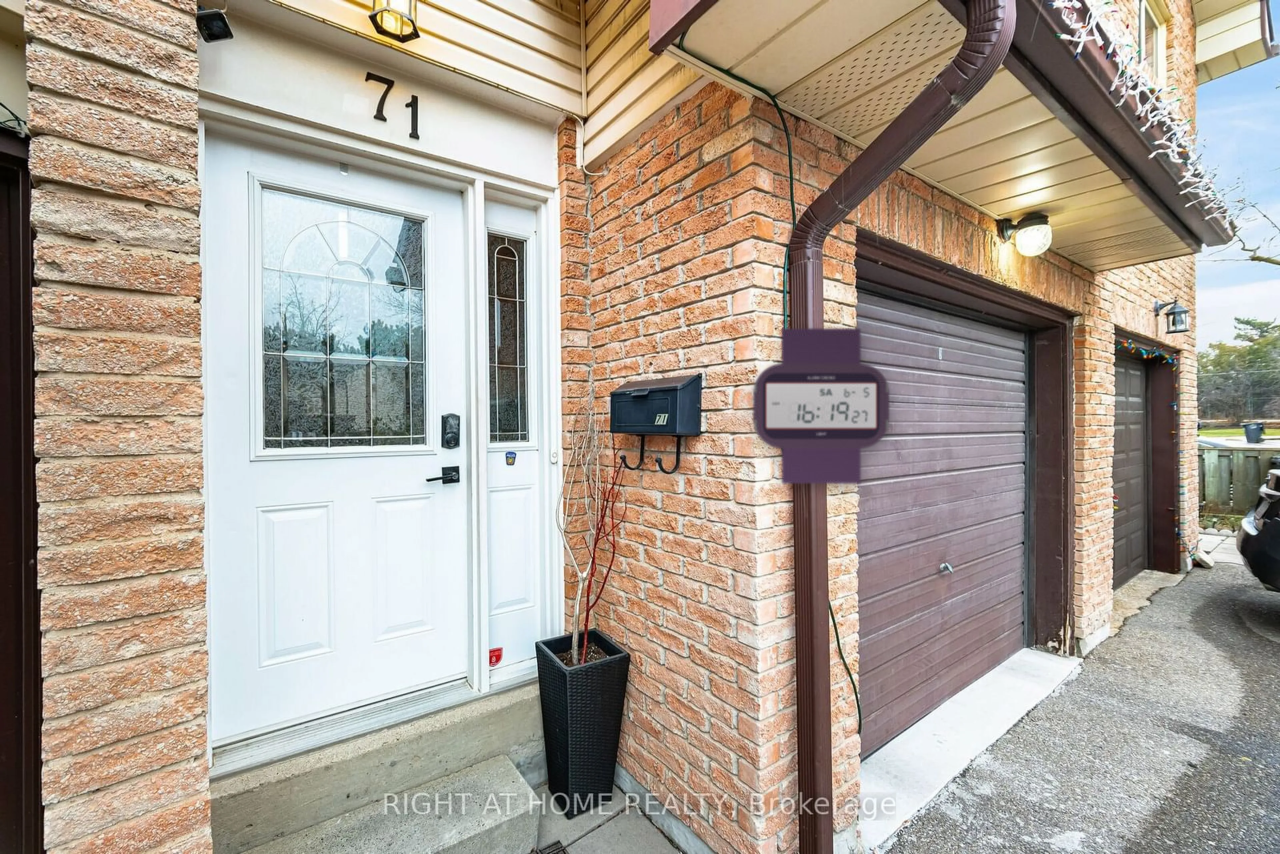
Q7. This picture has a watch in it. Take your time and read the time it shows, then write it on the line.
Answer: 16:19:27
